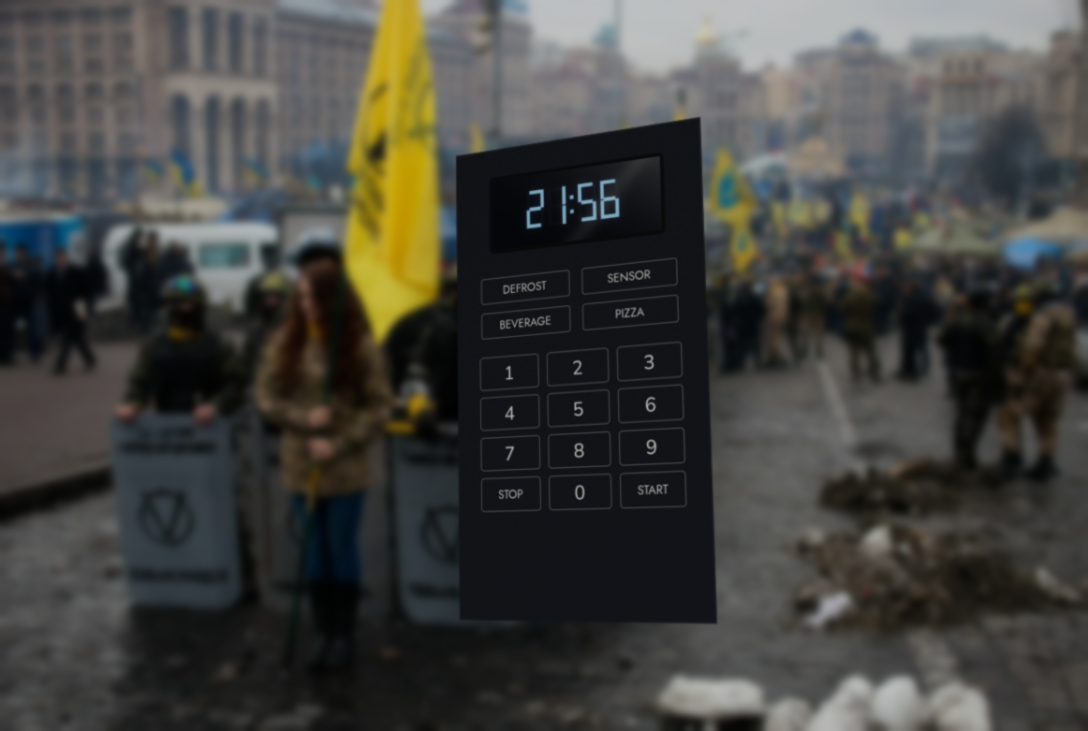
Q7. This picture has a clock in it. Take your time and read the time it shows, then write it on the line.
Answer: 21:56
